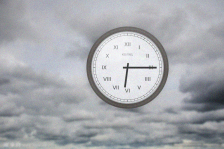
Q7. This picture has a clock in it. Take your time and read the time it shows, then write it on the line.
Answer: 6:15
